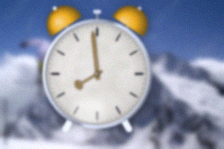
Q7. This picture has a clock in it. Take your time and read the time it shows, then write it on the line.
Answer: 7:59
